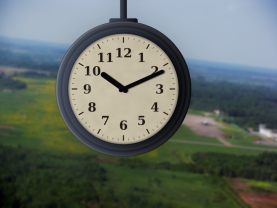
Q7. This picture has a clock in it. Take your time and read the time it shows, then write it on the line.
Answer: 10:11
